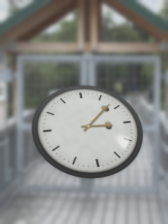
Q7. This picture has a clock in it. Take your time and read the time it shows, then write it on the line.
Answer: 3:08
